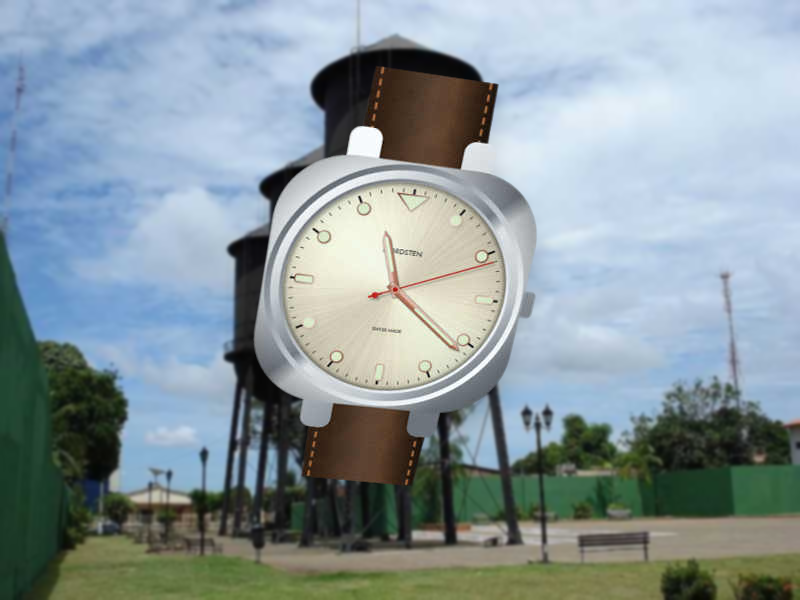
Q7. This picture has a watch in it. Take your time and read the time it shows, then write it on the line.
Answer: 11:21:11
